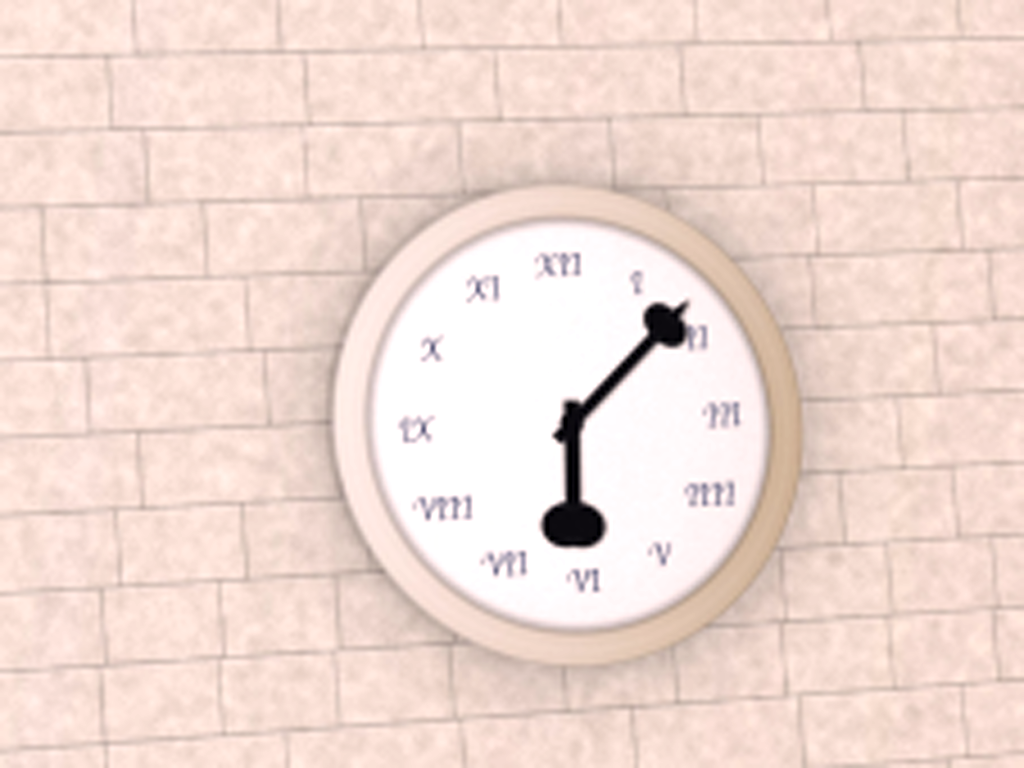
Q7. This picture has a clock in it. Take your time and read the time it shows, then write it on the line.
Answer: 6:08
